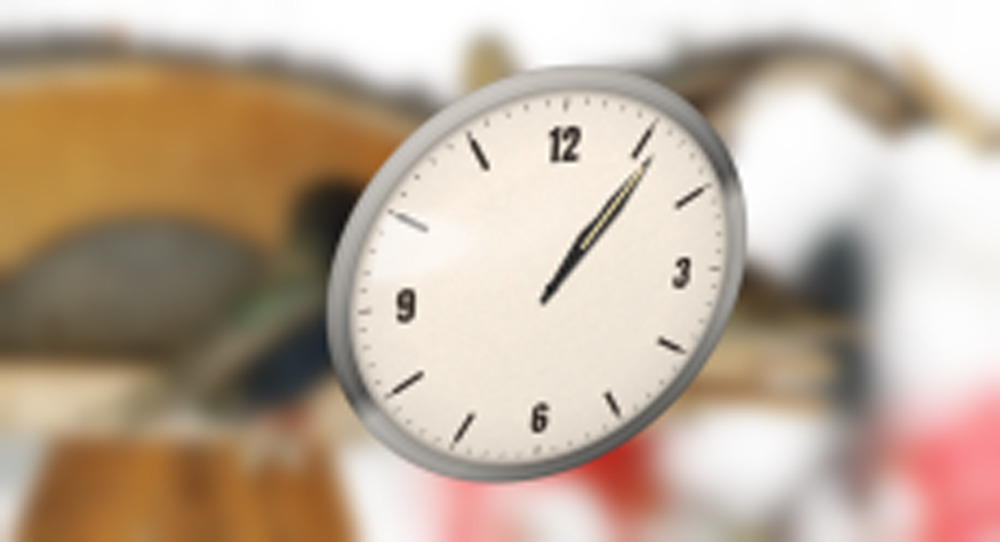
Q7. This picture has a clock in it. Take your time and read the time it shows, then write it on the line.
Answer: 1:06
